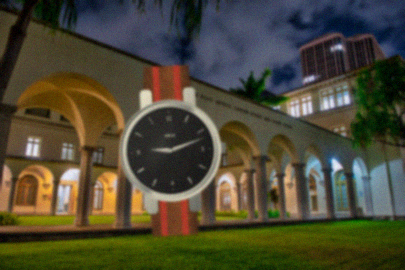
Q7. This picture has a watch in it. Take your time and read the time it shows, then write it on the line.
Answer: 9:12
